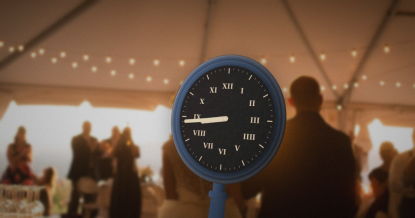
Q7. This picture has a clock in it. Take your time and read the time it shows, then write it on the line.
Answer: 8:44
